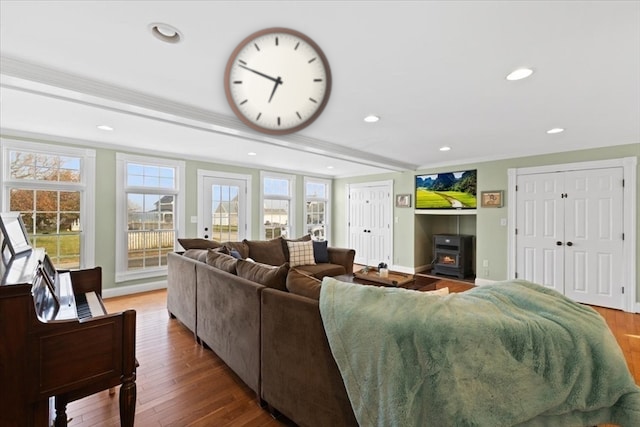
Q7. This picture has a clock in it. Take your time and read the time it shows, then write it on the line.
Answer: 6:49
